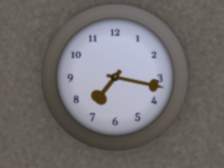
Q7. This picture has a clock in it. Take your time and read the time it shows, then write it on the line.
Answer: 7:17
